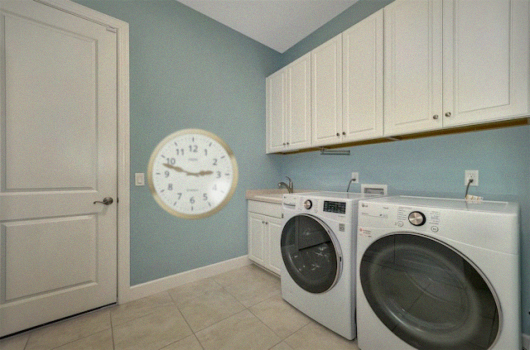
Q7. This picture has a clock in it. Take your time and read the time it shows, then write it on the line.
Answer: 2:48
